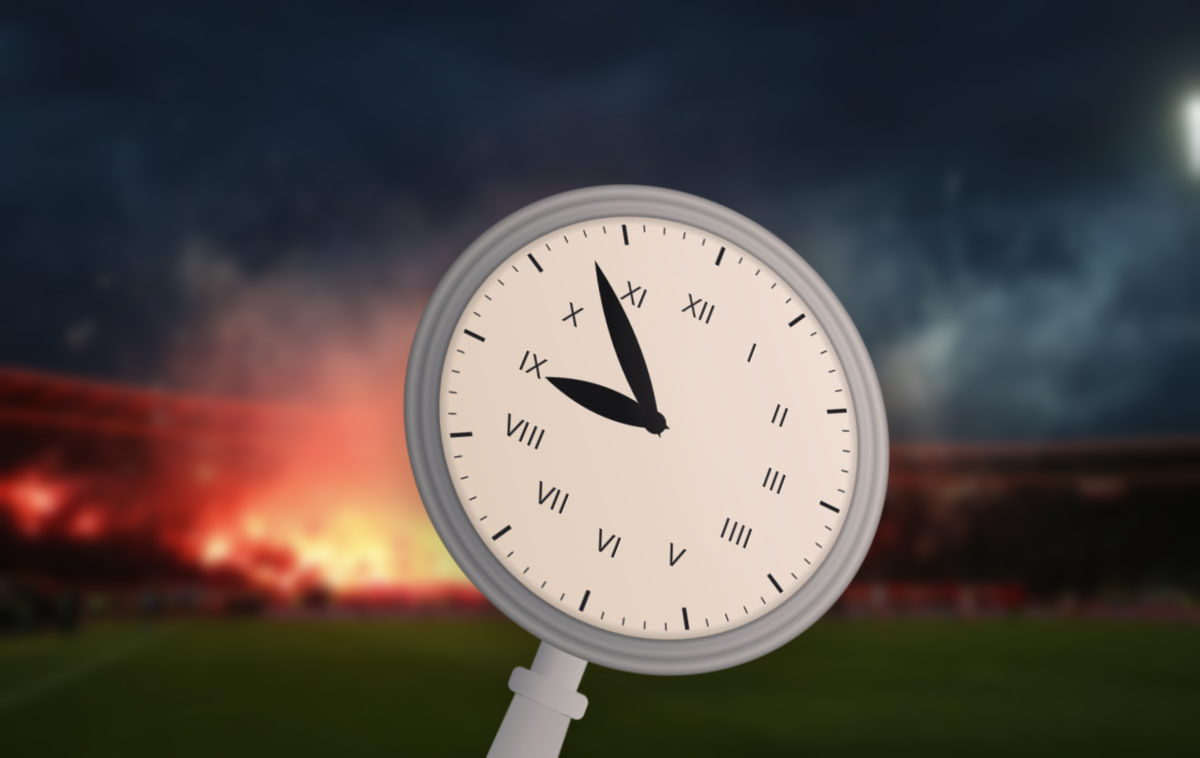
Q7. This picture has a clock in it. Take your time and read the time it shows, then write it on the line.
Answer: 8:53
